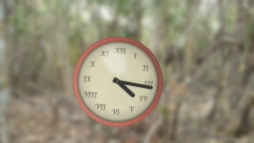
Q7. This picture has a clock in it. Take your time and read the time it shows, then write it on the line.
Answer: 4:16
